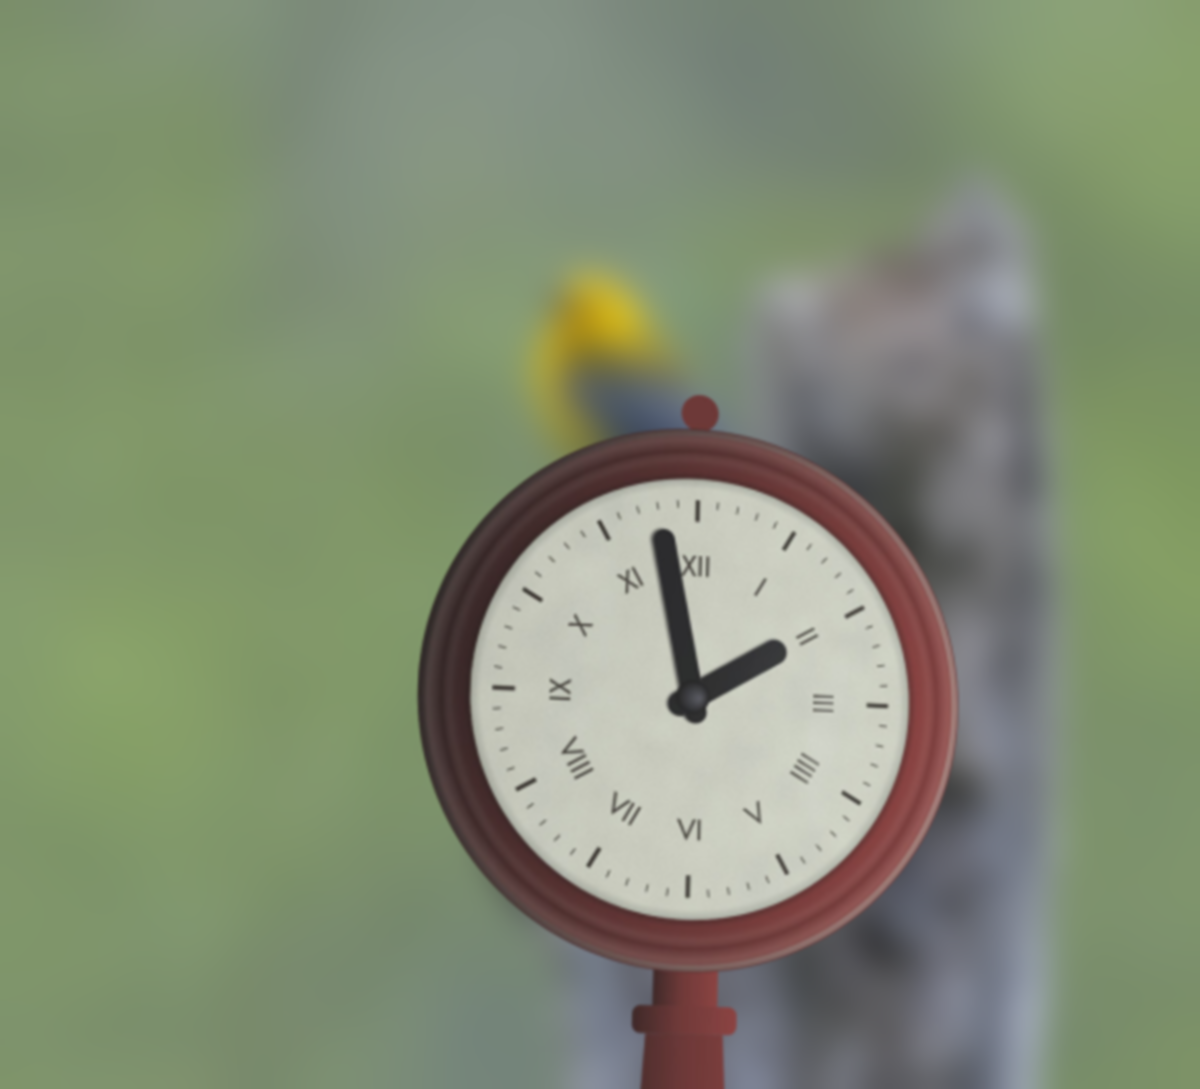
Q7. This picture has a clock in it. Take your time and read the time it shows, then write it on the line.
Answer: 1:58
